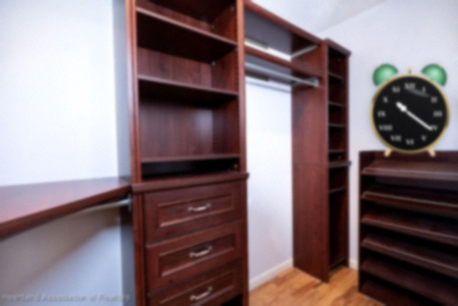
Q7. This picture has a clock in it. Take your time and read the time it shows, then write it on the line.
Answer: 10:21
